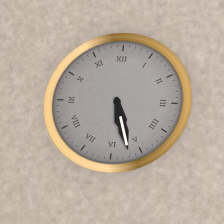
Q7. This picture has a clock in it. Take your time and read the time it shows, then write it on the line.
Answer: 5:27
